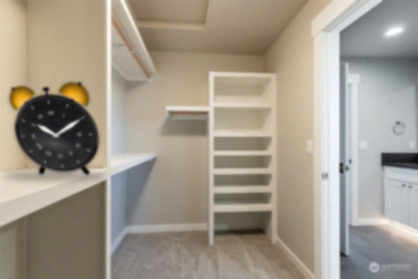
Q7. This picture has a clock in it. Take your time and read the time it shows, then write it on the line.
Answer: 10:10
